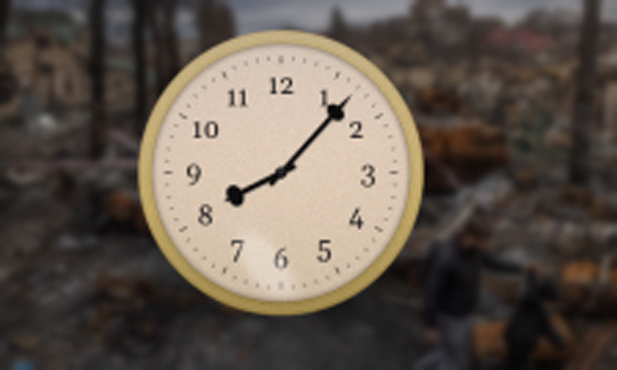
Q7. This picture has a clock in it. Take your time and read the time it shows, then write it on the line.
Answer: 8:07
